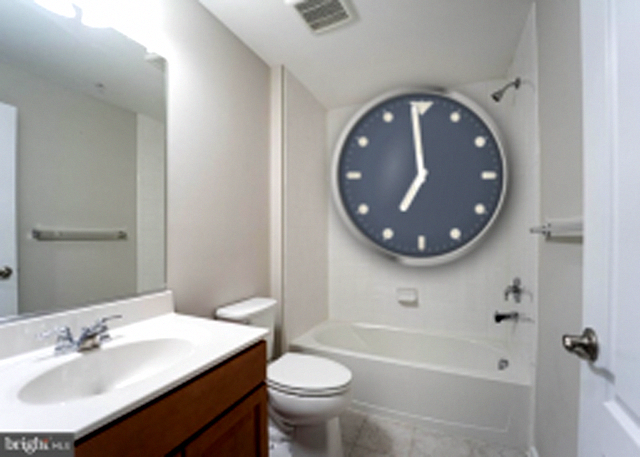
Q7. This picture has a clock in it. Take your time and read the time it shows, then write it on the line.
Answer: 6:59
